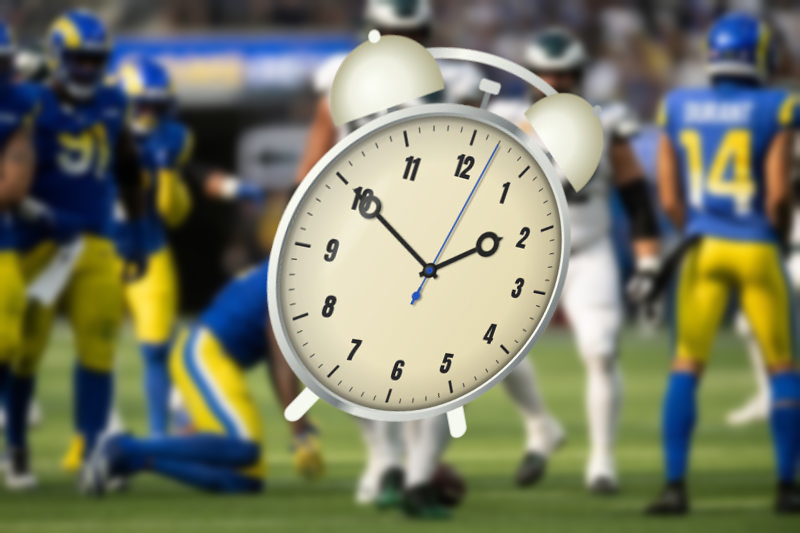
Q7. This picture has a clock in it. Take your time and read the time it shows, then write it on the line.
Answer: 1:50:02
